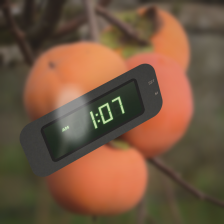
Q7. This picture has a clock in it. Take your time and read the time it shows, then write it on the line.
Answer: 1:07
